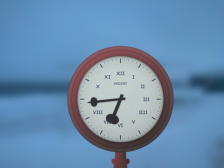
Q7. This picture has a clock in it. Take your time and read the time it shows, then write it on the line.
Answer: 6:44
